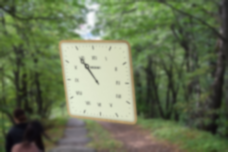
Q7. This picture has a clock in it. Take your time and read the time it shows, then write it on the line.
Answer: 10:54
